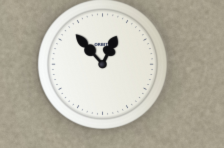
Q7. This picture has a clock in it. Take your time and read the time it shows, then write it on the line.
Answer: 12:53
